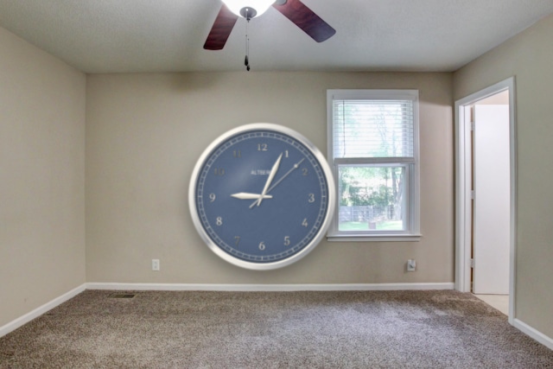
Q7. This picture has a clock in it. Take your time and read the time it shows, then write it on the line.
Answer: 9:04:08
